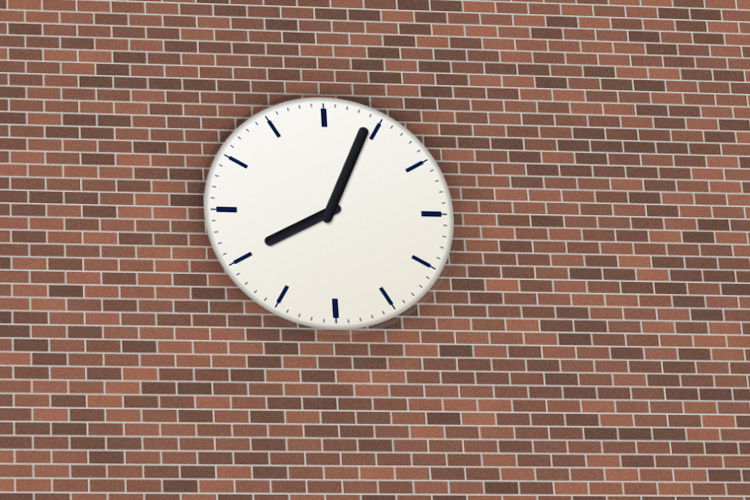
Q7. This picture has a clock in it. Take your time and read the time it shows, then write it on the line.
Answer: 8:04
